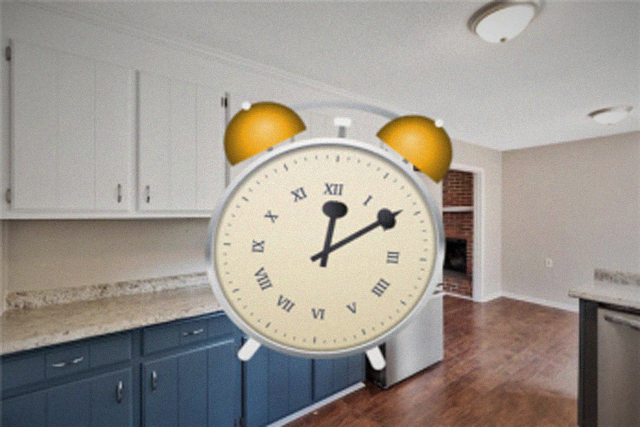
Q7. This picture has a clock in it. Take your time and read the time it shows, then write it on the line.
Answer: 12:09
